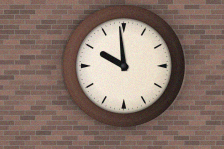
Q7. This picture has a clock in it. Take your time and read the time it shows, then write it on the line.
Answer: 9:59
